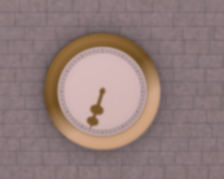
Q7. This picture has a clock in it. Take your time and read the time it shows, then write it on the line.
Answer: 6:33
